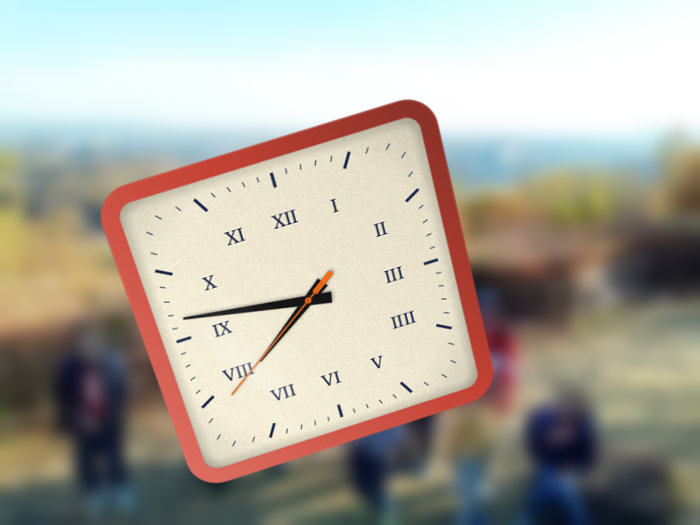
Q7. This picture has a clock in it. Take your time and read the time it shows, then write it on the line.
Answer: 7:46:39
